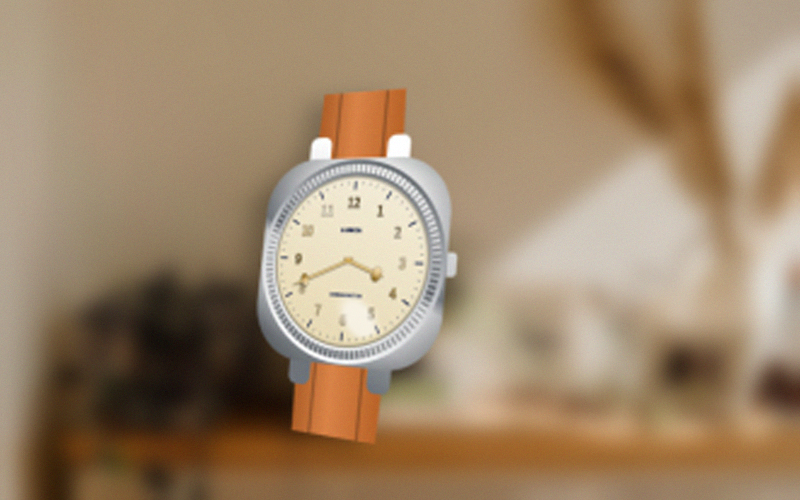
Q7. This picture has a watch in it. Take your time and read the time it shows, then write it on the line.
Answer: 3:41
